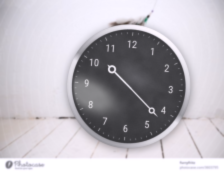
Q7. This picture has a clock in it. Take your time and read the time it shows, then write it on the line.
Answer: 10:22
